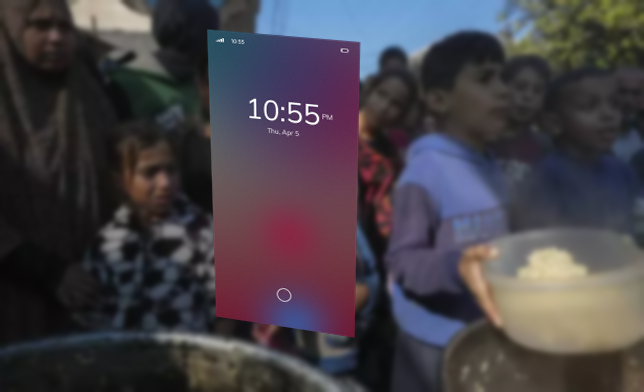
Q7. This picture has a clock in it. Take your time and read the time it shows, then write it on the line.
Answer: 10:55
